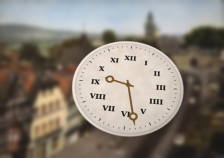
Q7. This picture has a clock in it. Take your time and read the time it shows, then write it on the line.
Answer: 9:28
